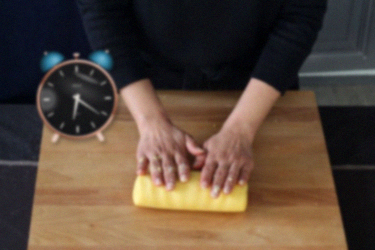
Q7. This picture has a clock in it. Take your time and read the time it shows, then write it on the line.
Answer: 6:21
